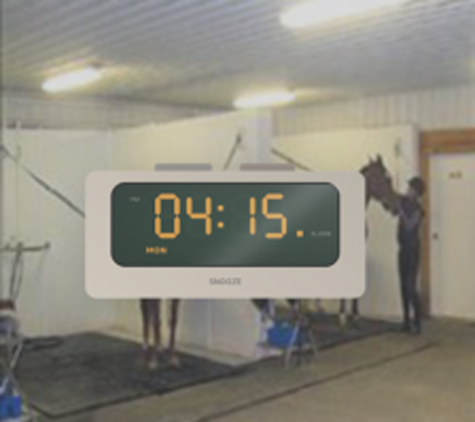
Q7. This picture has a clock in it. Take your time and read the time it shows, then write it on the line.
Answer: 4:15
